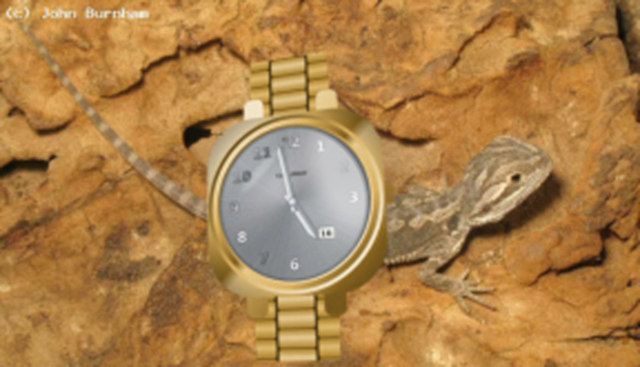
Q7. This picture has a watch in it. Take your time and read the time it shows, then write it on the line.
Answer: 4:58
